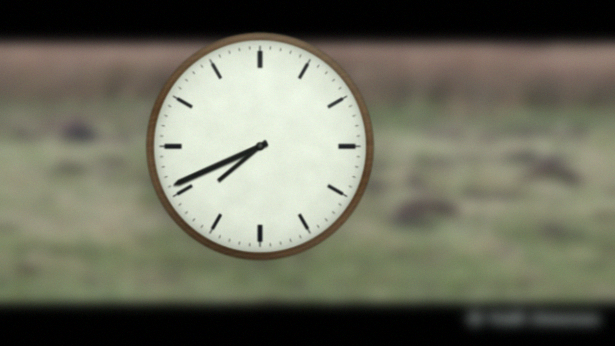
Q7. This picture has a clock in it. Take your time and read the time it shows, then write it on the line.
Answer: 7:41
